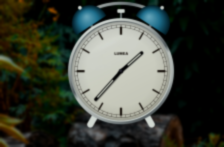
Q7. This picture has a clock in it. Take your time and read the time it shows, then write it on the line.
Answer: 1:37
